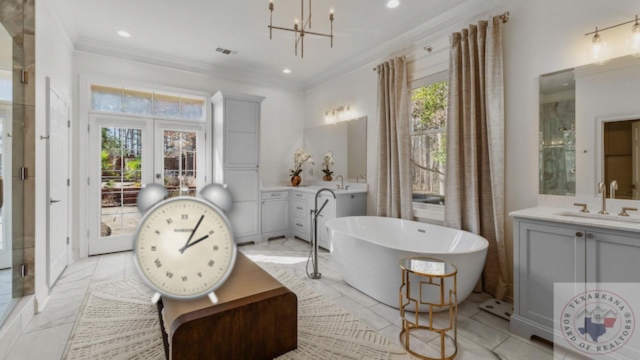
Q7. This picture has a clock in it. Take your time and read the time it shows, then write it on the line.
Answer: 2:05
